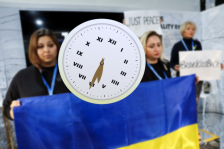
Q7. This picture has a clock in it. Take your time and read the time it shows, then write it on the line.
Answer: 5:30
